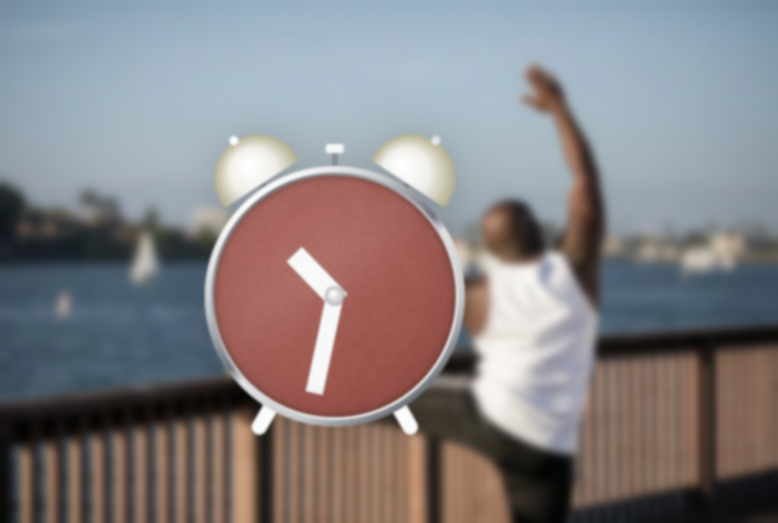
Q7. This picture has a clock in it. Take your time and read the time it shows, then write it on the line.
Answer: 10:32
